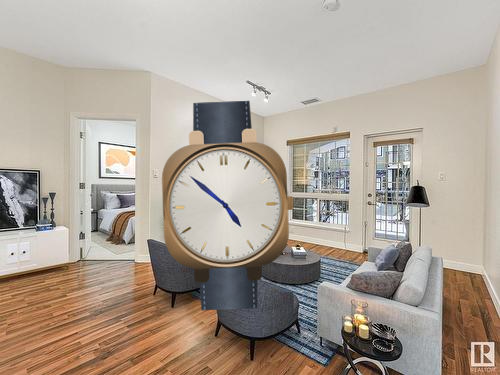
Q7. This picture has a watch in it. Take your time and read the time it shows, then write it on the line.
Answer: 4:52
